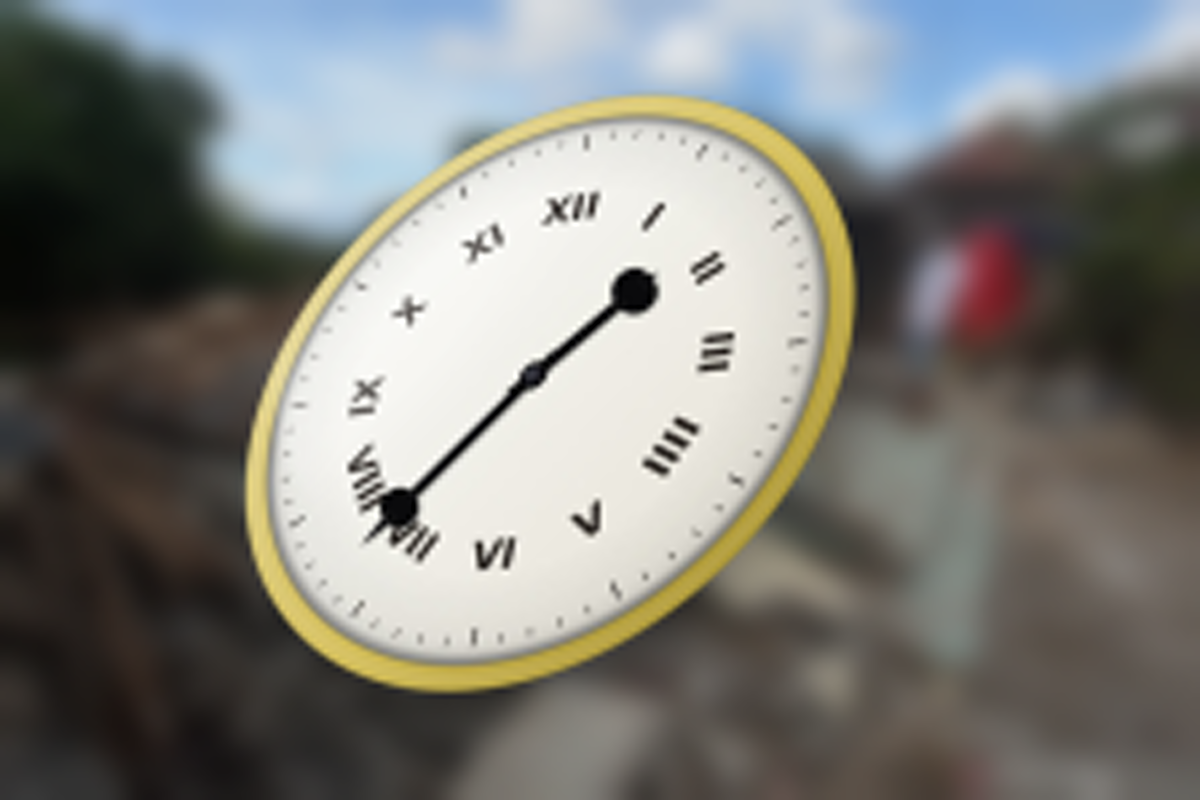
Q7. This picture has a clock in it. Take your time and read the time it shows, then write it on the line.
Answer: 1:37
